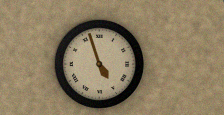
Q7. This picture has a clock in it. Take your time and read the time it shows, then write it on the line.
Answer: 4:57
